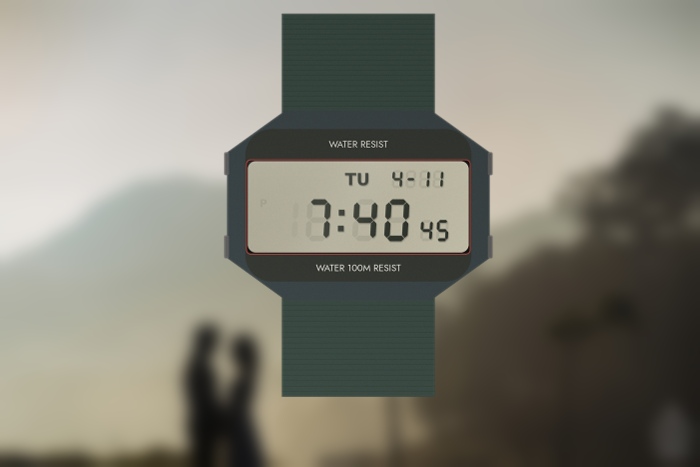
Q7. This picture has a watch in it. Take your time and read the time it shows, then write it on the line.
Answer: 7:40:45
